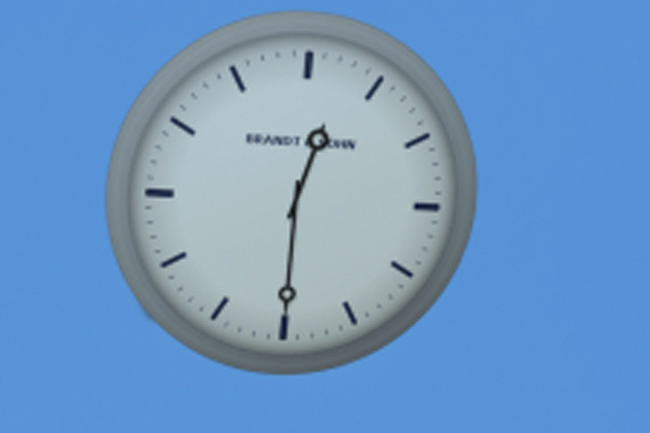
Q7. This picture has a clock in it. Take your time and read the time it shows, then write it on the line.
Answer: 12:30
